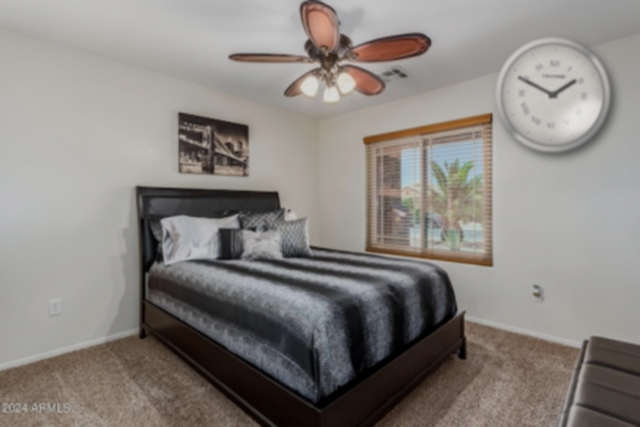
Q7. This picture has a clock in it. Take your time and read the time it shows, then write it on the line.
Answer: 1:49
